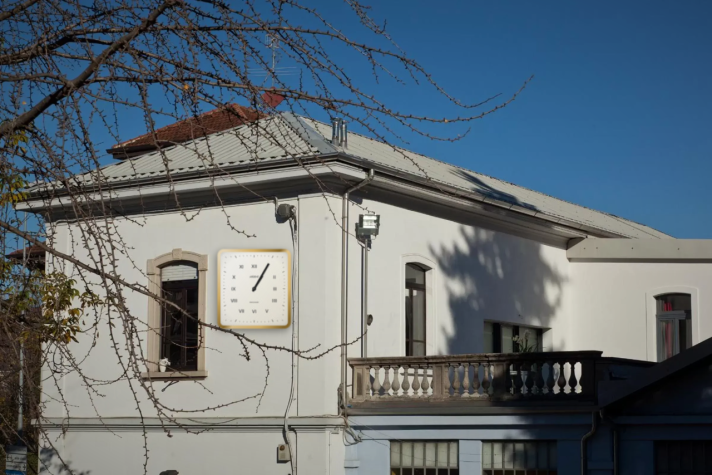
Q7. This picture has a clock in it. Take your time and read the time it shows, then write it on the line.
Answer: 1:05
